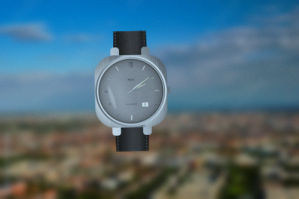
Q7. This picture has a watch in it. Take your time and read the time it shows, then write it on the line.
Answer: 2:09
